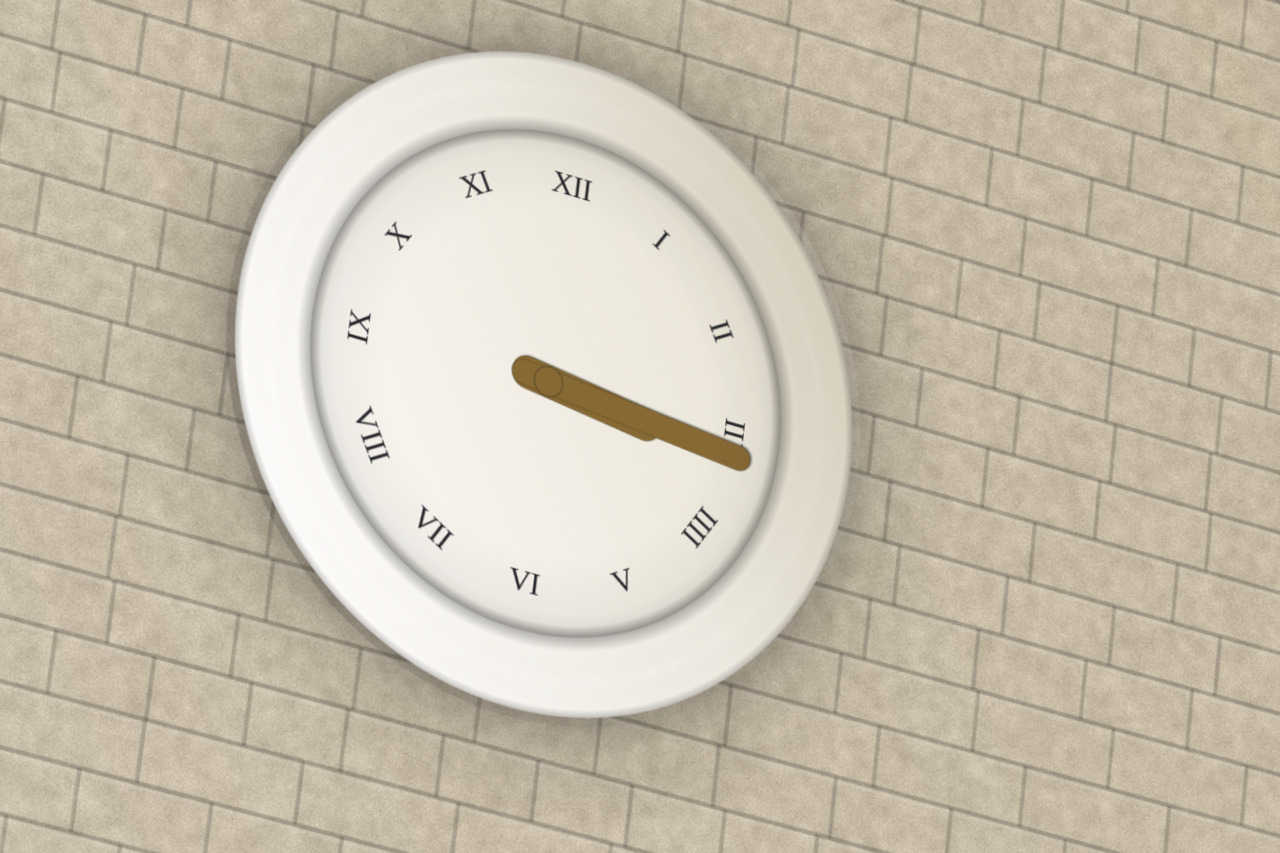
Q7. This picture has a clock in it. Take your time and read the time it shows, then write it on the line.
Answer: 3:16
